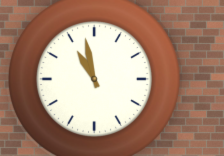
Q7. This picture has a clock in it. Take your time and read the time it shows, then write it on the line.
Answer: 10:58
